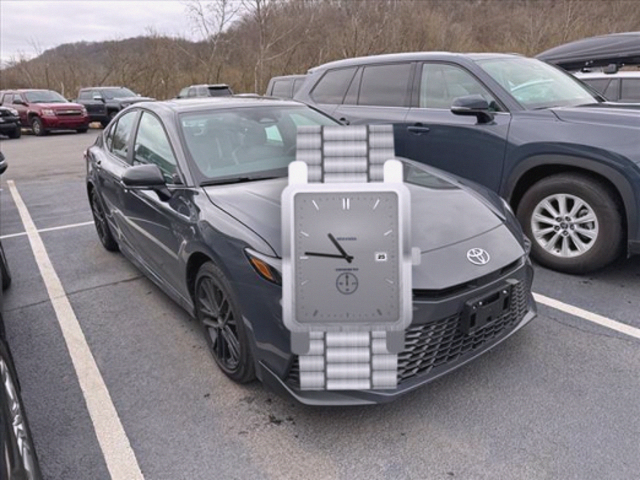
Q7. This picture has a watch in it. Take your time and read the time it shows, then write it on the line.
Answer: 10:46
